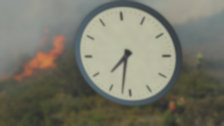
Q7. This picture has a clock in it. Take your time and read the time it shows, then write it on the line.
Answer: 7:32
